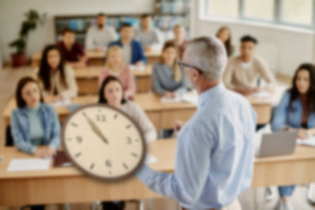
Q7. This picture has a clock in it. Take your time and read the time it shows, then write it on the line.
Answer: 10:55
